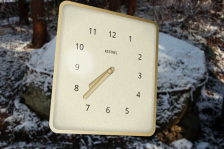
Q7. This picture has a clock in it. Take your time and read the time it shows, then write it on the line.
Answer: 7:37
